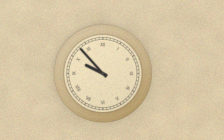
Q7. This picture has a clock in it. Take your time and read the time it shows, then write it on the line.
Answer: 9:53
